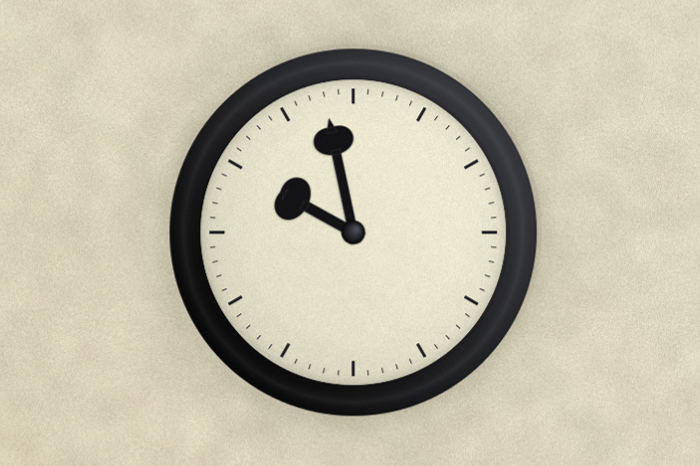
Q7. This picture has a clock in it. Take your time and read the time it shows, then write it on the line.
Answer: 9:58
